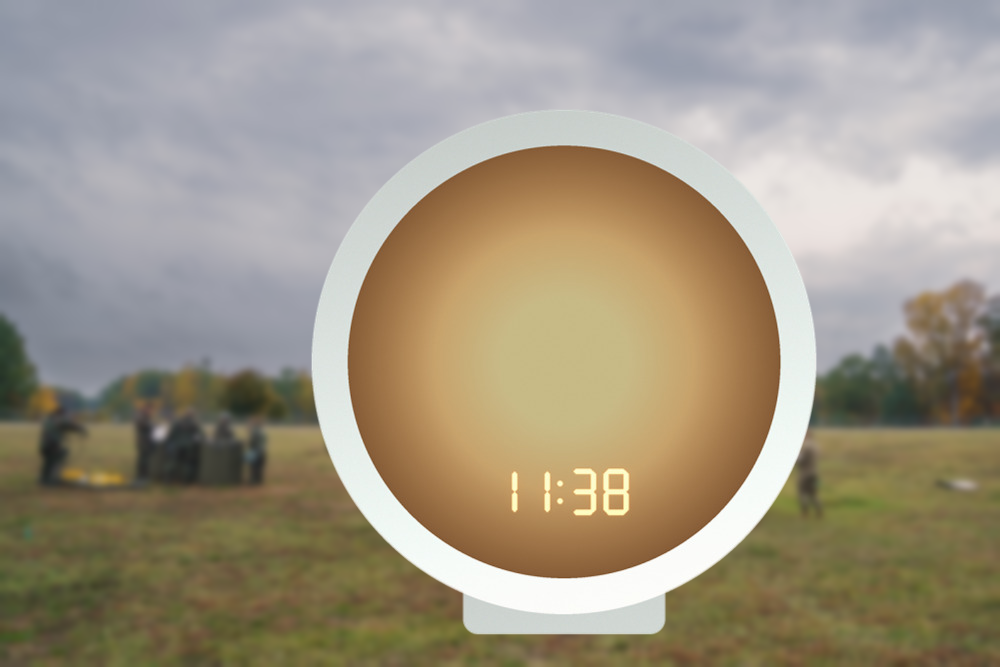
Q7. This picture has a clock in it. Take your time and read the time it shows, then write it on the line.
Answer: 11:38
